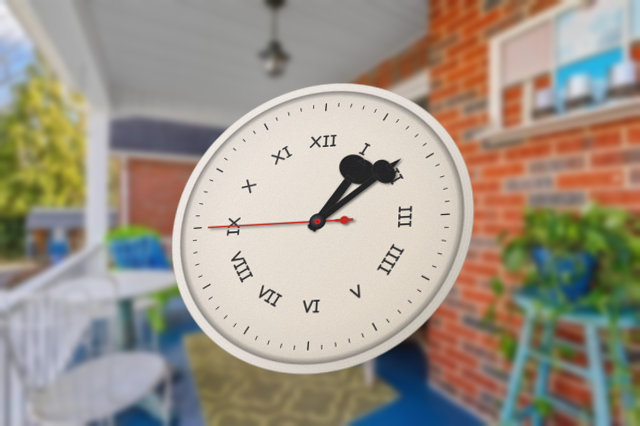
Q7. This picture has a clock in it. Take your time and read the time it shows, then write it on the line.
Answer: 1:08:45
